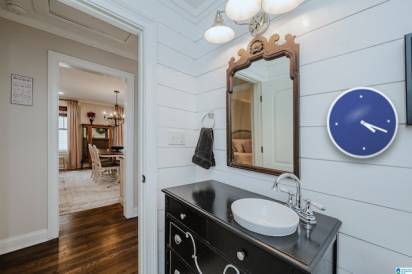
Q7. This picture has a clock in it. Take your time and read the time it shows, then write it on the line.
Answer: 4:19
